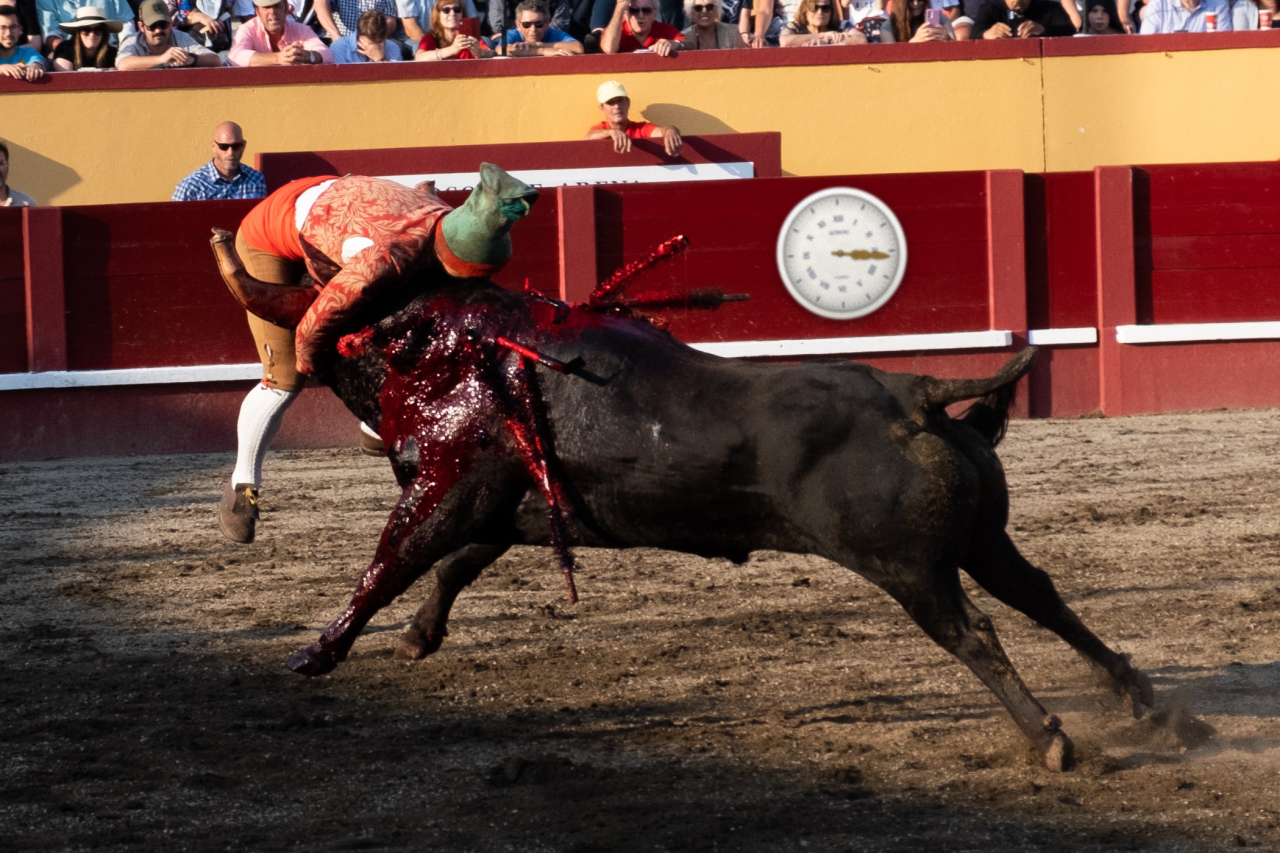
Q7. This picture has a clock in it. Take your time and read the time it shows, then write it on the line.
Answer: 3:16
